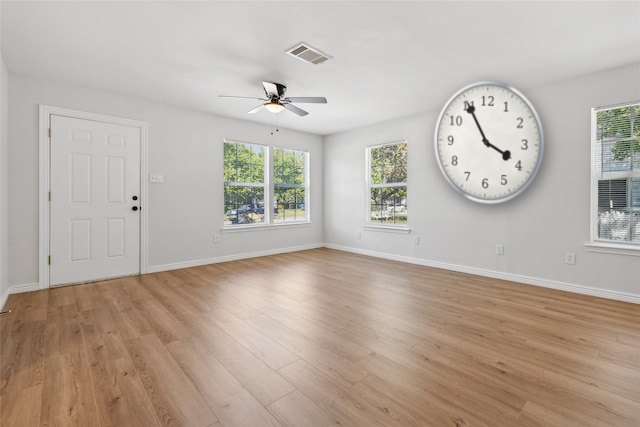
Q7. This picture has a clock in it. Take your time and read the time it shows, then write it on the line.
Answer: 3:55
